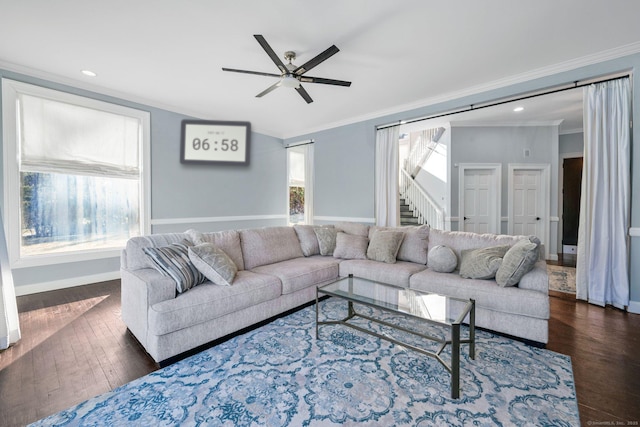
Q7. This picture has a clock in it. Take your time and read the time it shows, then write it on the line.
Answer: 6:58
